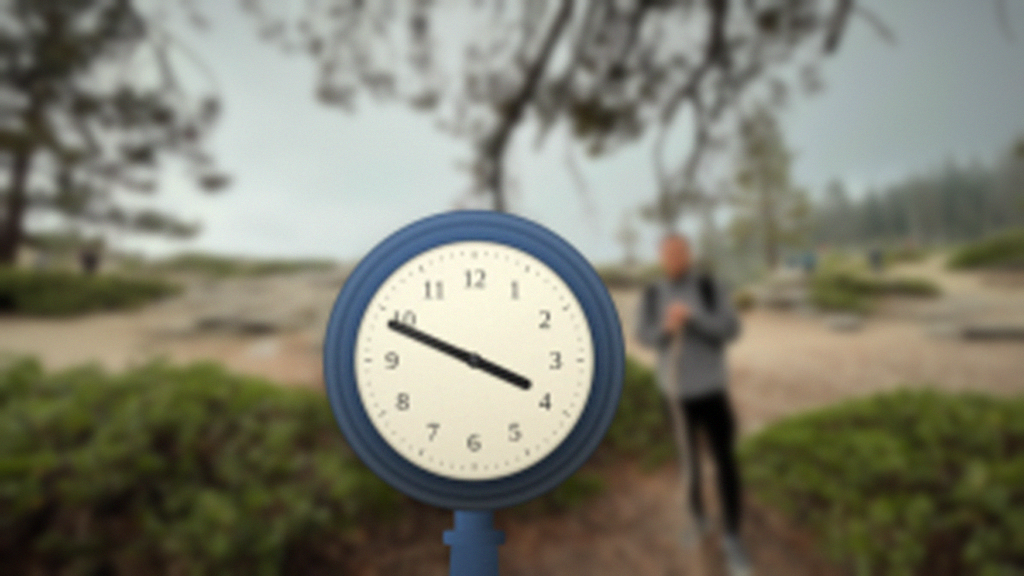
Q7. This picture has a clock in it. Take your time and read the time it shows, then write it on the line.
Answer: 3:49
